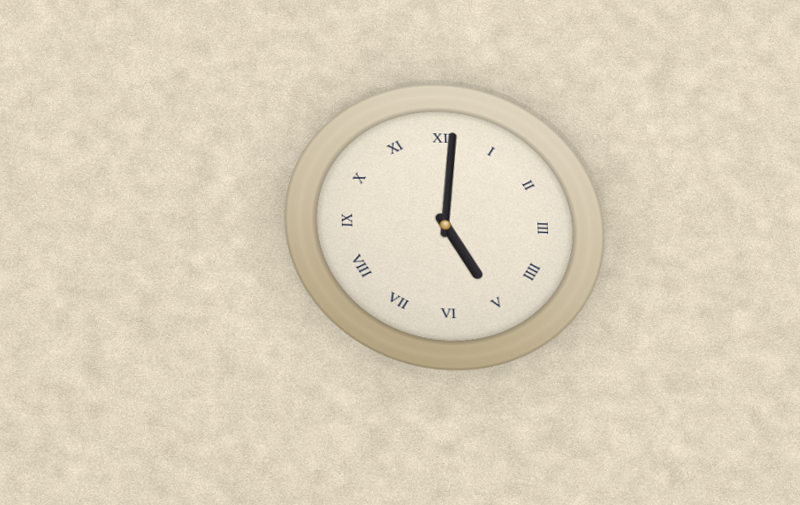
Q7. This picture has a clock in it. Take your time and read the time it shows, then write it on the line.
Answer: 5:01
